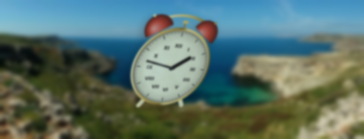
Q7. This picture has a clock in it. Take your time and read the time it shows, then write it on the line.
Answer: 1:47
